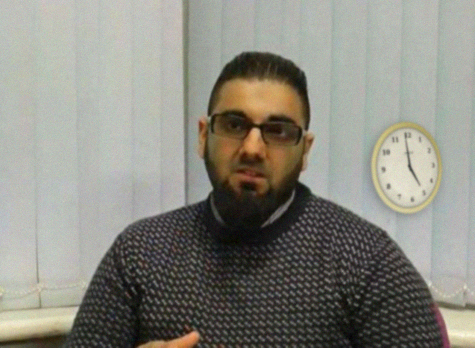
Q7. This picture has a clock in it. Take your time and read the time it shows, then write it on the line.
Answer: 4:59
